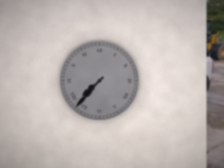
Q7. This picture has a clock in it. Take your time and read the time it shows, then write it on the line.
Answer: 7:37
